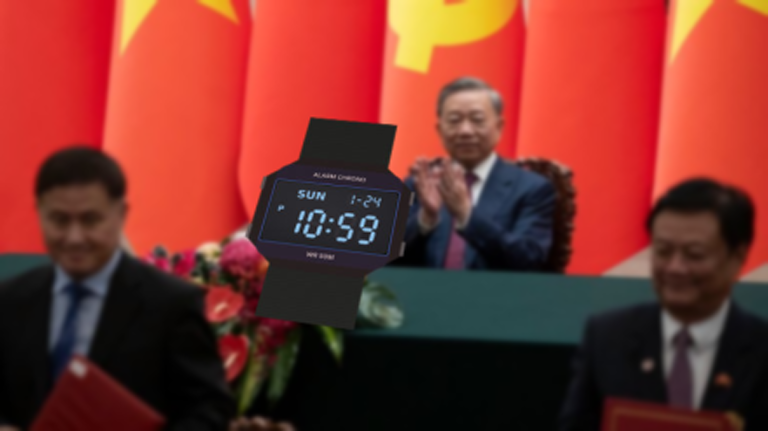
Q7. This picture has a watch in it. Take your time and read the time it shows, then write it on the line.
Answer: 10:59
